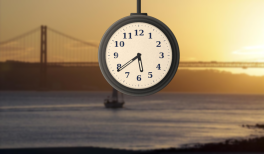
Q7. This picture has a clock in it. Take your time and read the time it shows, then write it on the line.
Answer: 5:39
